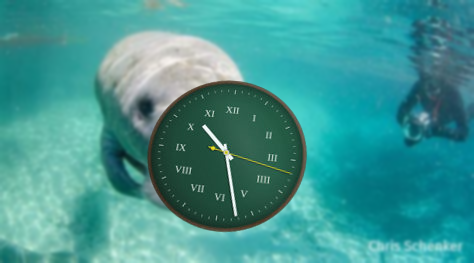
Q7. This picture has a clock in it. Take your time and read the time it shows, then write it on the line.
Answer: 10:27:17
